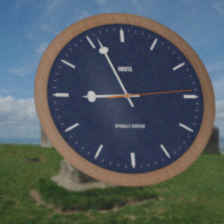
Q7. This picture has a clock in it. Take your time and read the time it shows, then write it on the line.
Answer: 8:56:14
